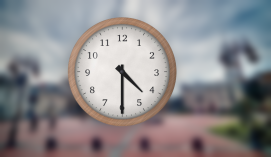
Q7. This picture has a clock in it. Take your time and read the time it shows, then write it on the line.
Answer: 4:30
